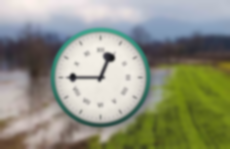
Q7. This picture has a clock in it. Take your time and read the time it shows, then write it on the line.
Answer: 12:45
